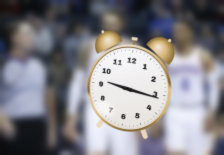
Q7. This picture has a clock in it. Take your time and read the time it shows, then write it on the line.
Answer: 9:16
